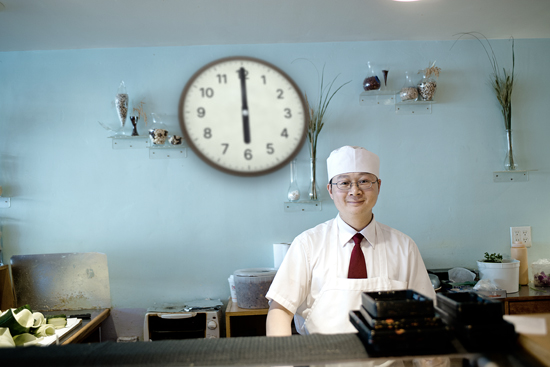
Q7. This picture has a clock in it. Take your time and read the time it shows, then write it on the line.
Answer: 6:00
